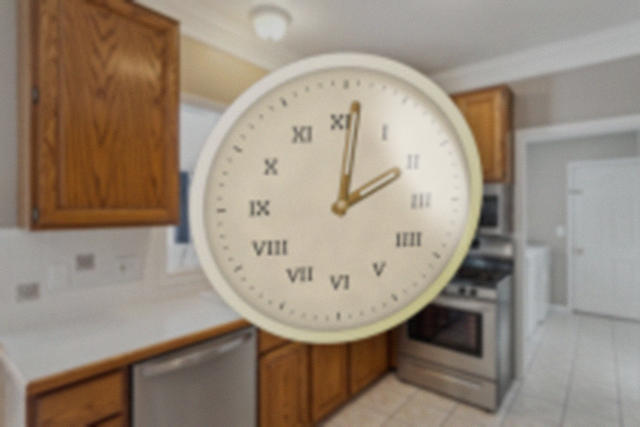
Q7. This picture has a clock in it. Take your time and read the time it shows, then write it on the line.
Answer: 2:01
